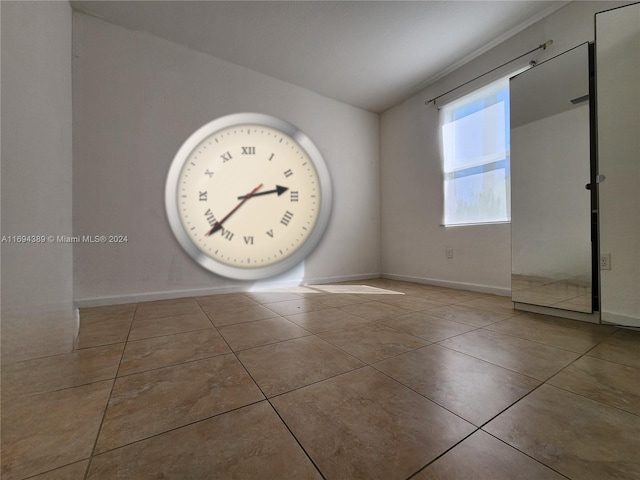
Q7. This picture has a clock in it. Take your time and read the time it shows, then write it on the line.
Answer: 2:37:38
